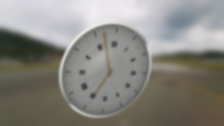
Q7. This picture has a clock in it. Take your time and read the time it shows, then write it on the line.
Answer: 6:57
